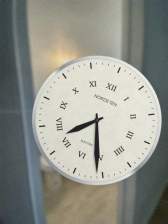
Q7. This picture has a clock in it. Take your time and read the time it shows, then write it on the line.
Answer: 7:26
